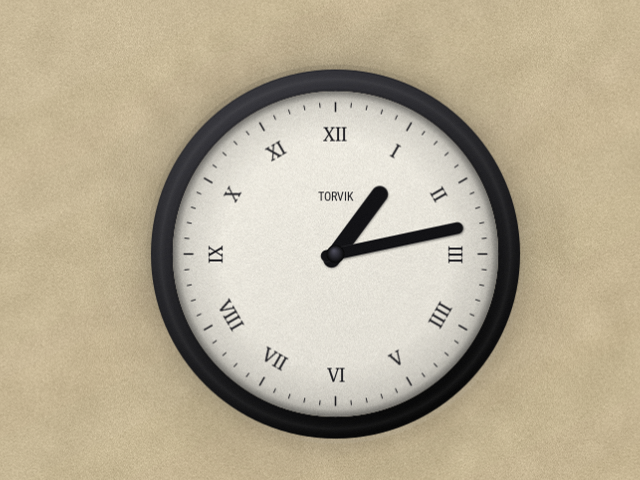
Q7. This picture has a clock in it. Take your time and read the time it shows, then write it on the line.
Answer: 1:13
